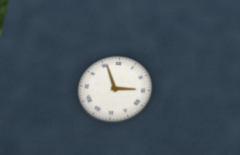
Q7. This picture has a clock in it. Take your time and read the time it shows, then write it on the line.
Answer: 2:56
